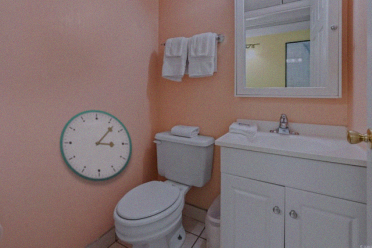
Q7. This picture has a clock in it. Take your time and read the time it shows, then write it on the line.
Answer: 3:07
